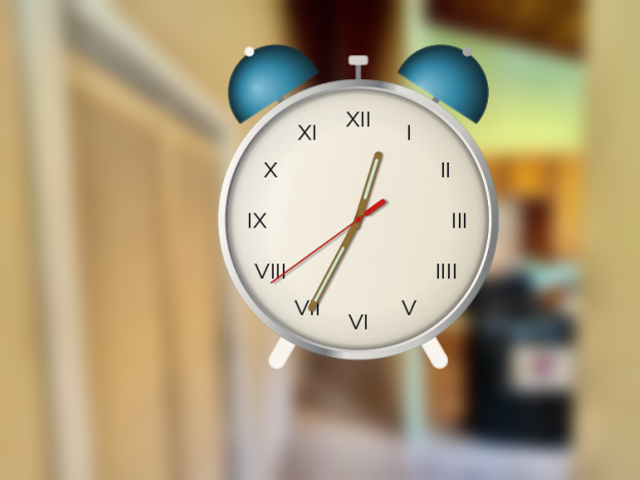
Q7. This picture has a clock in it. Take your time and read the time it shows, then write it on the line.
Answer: 12:34:39
